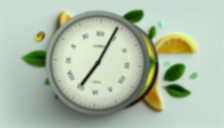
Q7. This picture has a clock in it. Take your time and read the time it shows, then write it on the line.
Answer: 7:04
